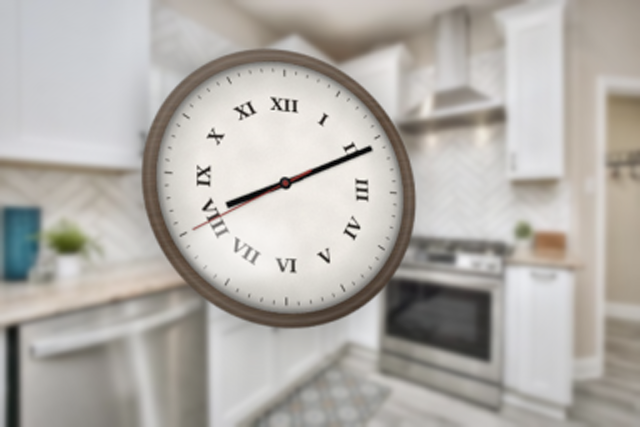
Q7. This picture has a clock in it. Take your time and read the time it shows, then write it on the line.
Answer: 8:10:40
